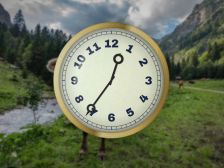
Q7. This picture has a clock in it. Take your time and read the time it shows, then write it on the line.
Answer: 12:36
